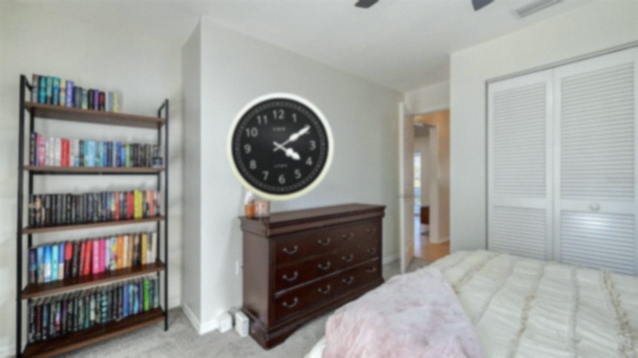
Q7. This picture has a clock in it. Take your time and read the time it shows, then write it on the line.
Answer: 4:10
